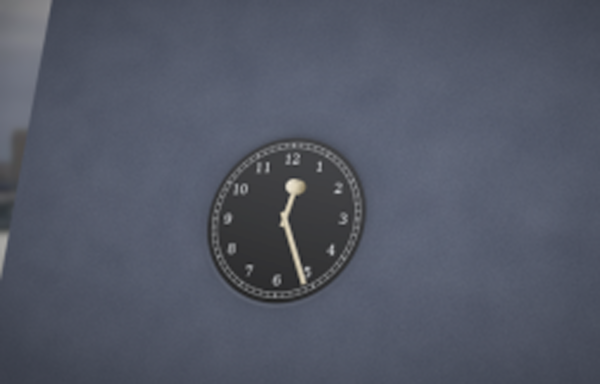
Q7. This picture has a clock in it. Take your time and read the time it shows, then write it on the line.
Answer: 12:26
